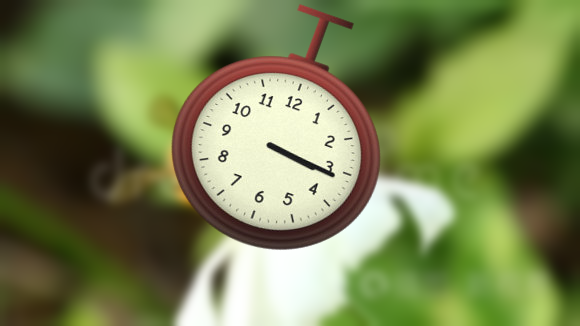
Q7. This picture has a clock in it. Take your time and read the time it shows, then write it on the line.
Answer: 3:16
